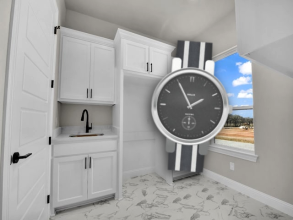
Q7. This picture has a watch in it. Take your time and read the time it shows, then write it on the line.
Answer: 1:55
